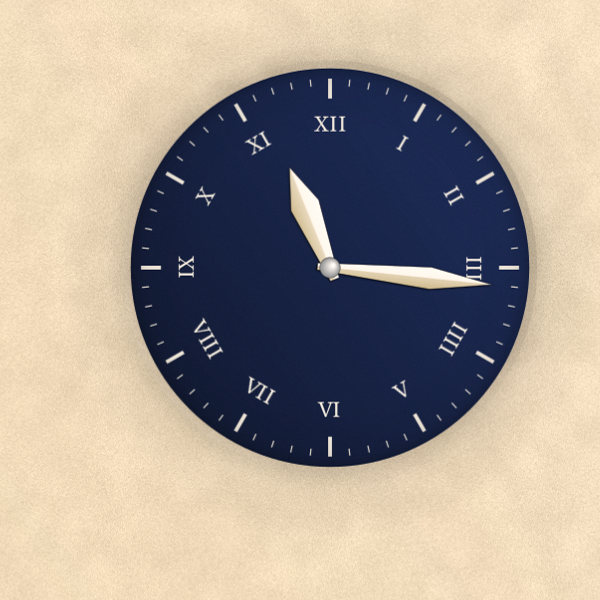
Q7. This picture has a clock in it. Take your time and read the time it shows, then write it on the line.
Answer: 11:16
